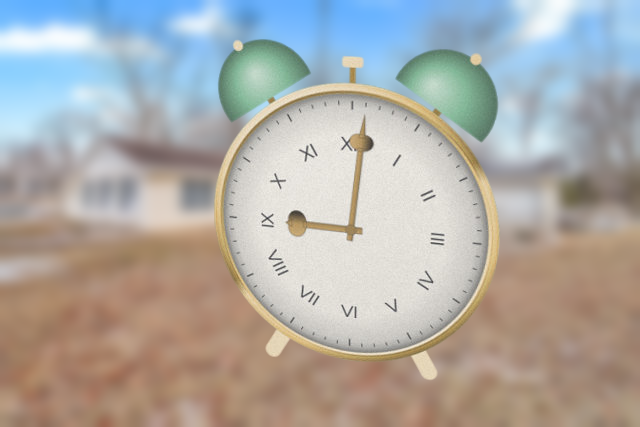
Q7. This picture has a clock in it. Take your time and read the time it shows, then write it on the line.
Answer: 9:01
